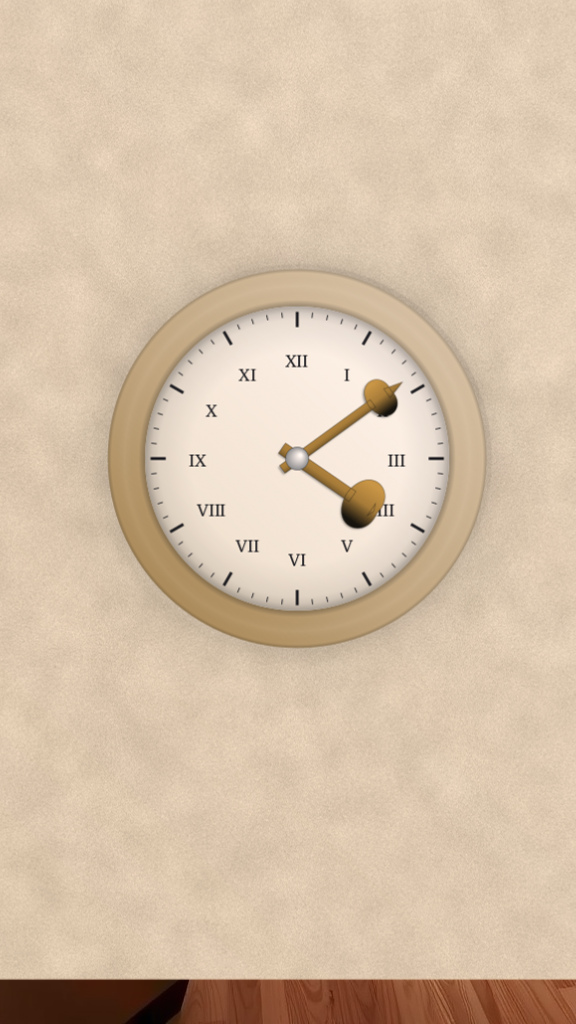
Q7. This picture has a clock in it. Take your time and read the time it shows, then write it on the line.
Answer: 4:09
